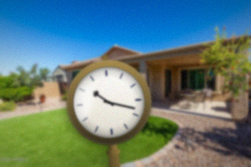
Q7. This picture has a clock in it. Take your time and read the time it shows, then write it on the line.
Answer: 10:18
